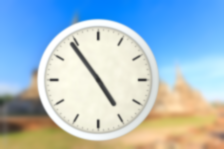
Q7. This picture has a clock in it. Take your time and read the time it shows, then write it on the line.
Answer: 4:54
